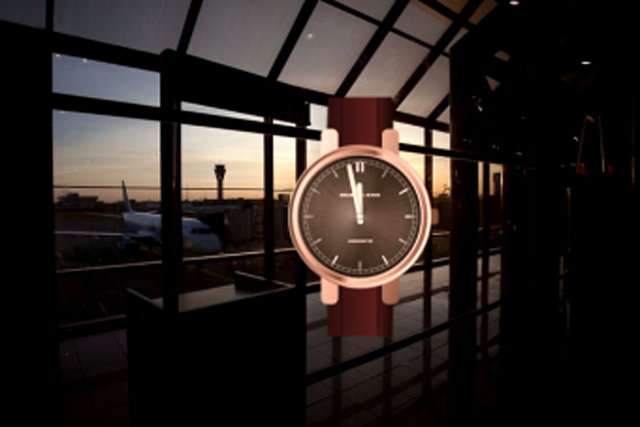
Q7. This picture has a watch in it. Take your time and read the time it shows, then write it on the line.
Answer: 11:58
